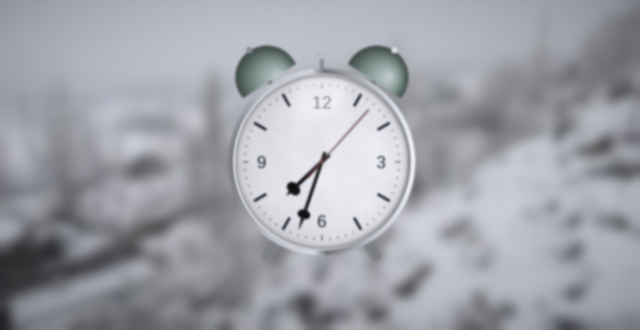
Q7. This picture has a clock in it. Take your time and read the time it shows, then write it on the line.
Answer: 7:33:07
